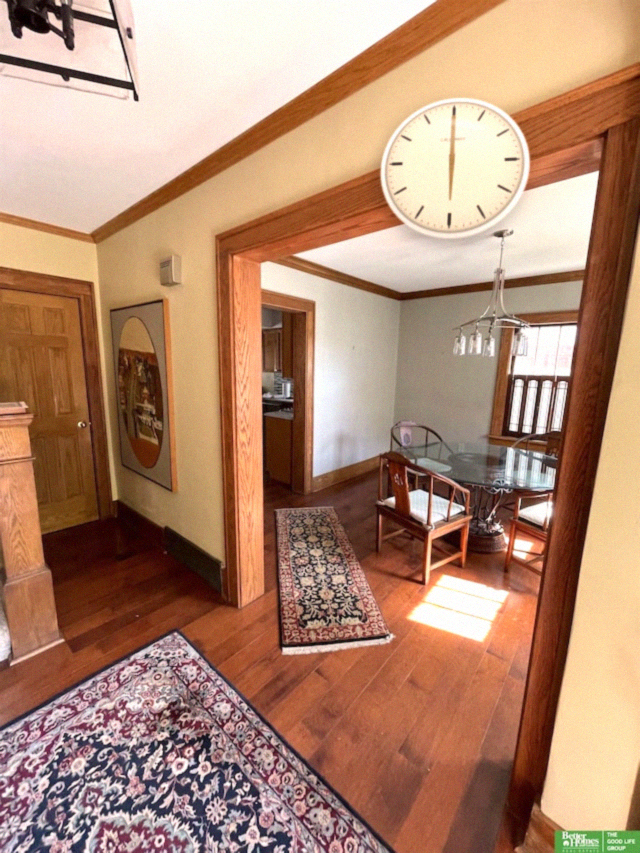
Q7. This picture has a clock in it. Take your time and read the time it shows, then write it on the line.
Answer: 6:00
